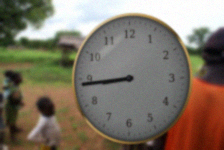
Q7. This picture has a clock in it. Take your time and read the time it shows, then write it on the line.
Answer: 8:44
